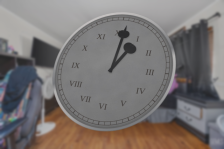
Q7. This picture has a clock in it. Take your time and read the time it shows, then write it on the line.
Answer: 1:01
